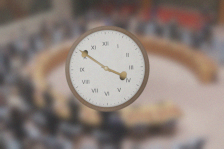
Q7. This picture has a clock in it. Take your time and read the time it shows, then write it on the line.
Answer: 3:51
